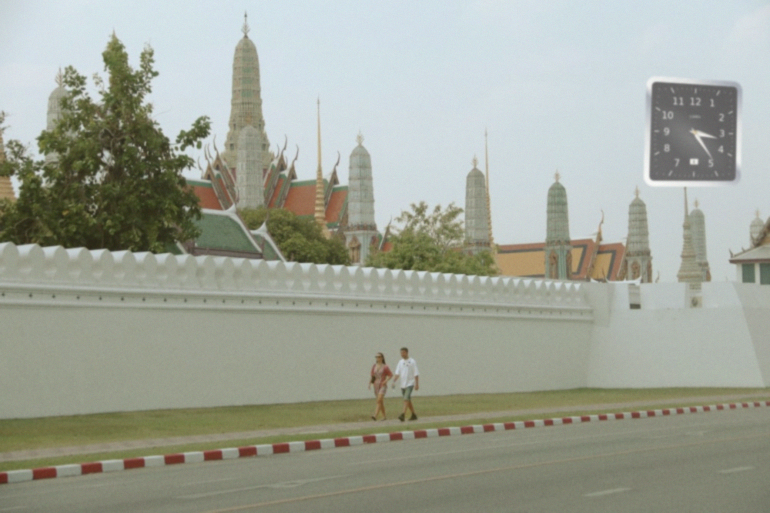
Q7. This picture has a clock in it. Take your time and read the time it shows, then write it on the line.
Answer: 3:24
